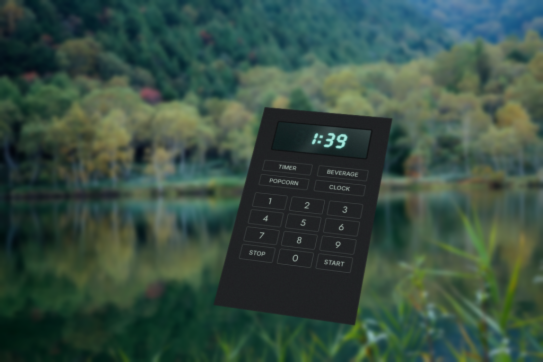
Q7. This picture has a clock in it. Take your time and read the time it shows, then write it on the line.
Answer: 1:39
